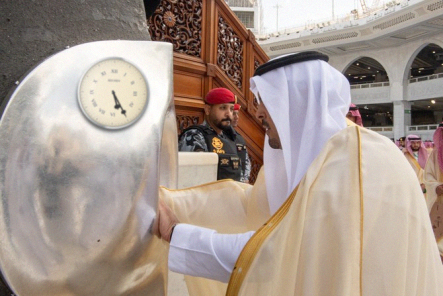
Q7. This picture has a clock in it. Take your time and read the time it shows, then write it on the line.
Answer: 5:25
